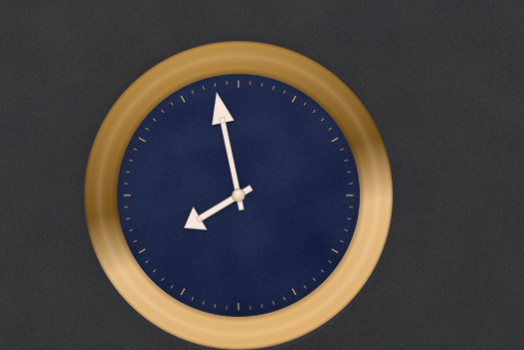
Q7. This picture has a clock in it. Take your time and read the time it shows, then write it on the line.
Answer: 7:58
